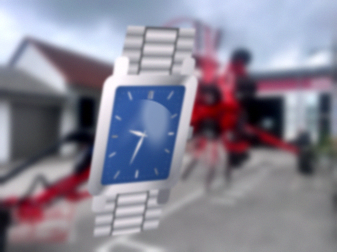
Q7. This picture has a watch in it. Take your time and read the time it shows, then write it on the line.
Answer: 9:33
